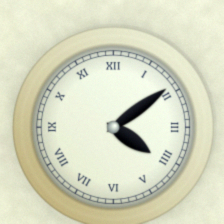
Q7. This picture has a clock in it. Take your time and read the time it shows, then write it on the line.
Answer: 4:09
